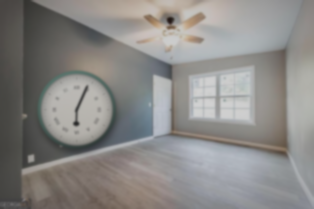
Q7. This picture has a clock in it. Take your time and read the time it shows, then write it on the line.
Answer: 6:04
